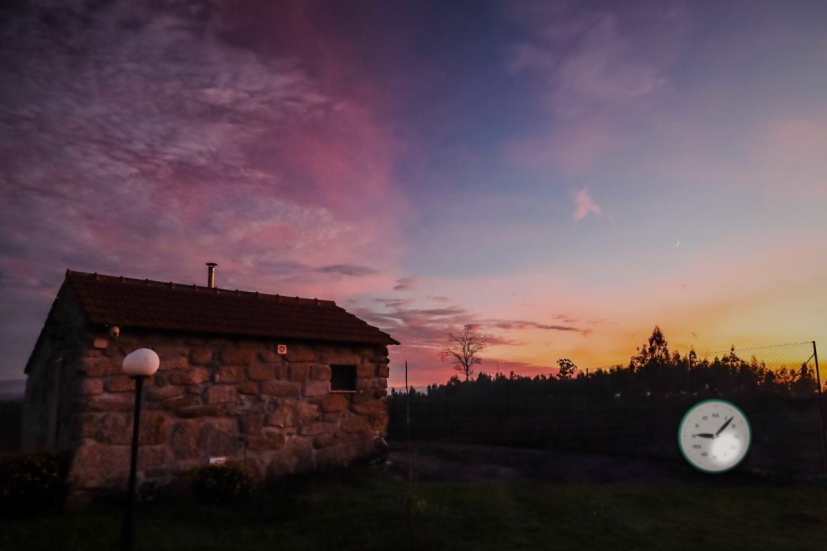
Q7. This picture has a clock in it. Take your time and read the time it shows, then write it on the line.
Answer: 9:07
